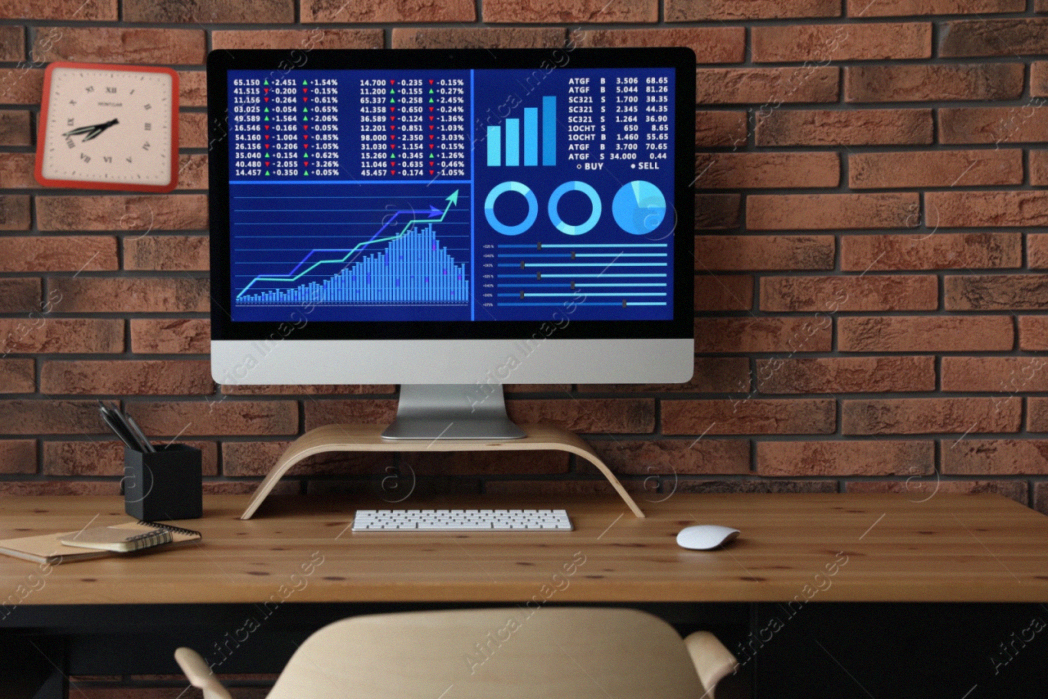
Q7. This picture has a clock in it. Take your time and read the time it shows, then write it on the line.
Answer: 7:42
